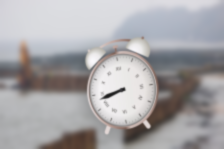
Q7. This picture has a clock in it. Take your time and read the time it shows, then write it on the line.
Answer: 8:43
